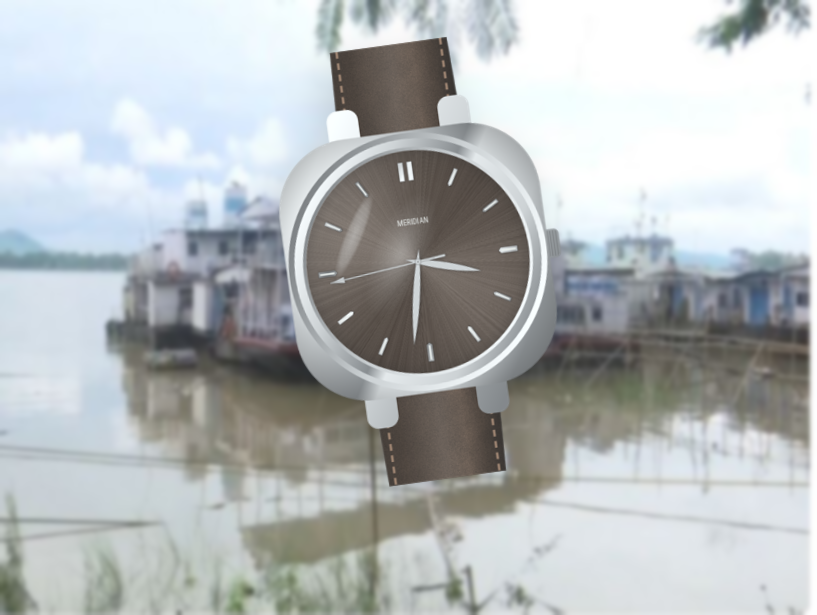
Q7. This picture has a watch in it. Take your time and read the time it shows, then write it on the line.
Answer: 3:31:44
